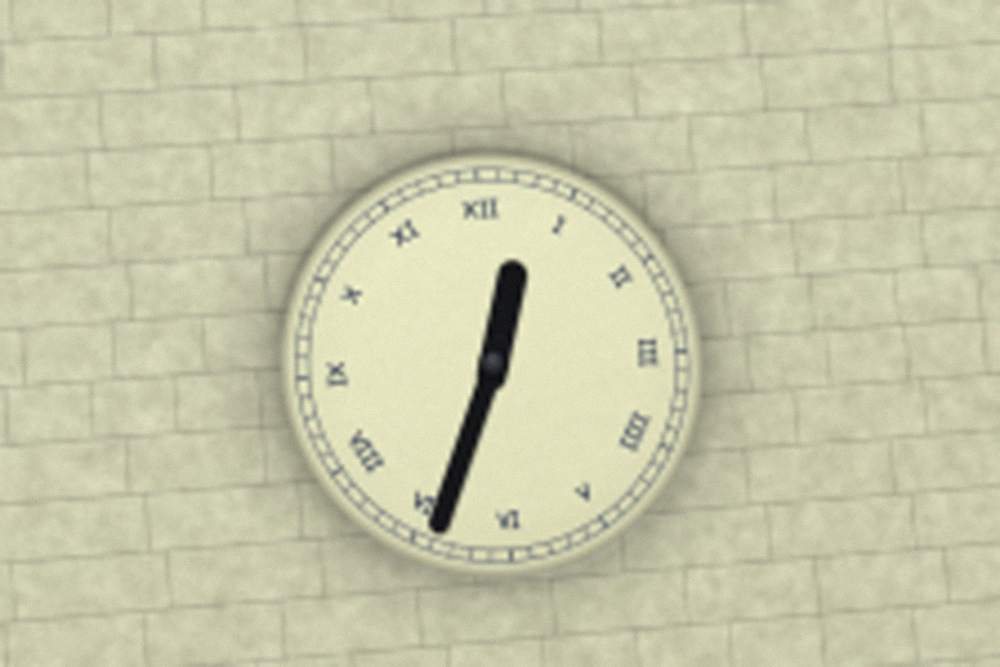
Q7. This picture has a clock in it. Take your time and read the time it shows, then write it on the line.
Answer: 12:34
